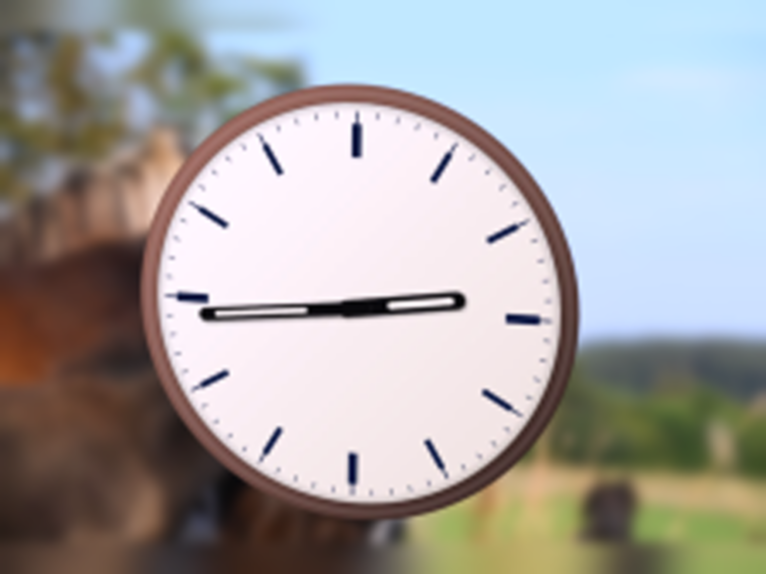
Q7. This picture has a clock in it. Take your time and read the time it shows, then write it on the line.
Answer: 2:44
